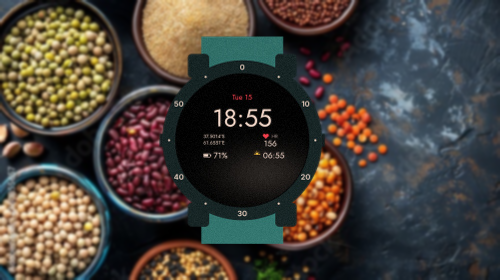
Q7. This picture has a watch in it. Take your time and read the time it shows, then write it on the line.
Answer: 18:55
